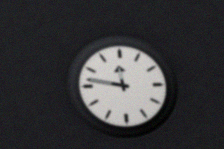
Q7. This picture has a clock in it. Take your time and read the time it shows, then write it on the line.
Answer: 11:47
